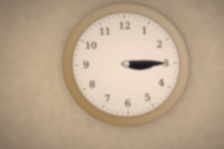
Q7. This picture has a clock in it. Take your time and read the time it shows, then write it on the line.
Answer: 3:15
